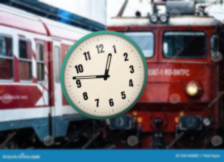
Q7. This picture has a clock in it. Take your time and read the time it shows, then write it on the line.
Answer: 12:47
